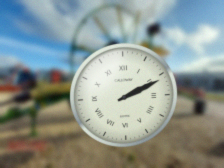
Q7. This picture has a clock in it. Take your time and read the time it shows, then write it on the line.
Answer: 2:11
